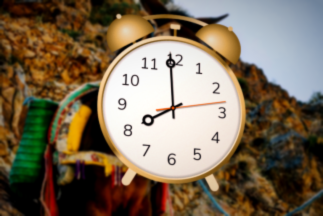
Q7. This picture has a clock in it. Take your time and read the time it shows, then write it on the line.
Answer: 7:59:13
